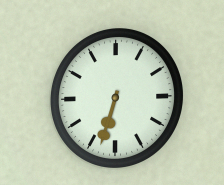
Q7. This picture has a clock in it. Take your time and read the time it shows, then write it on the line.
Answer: 6:33
